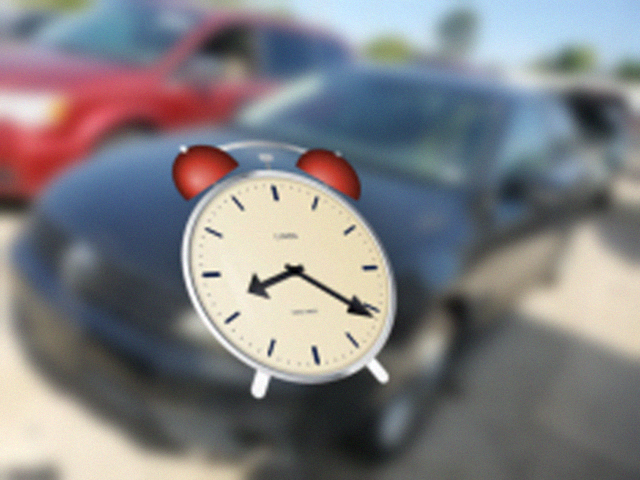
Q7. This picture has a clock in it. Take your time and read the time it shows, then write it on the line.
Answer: 8:21
